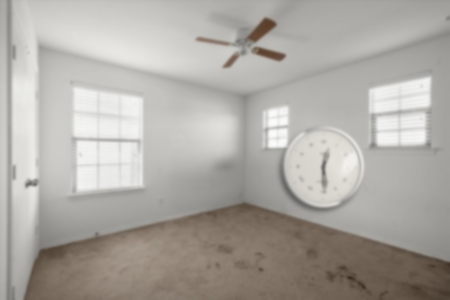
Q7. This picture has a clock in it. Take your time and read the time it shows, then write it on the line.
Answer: 12:29
